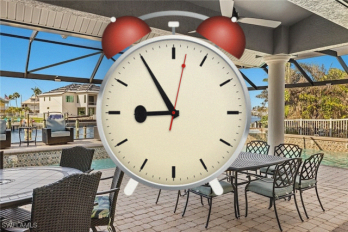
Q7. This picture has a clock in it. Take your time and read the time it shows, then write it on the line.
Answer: 8:55:02
